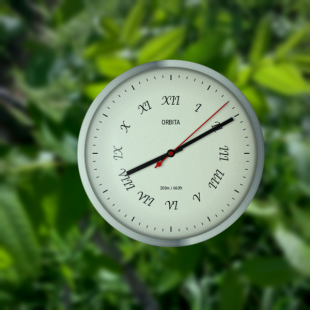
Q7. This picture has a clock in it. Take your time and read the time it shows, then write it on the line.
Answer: 8:10:08
